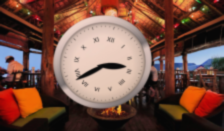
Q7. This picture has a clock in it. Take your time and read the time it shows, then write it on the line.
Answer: 2:38
